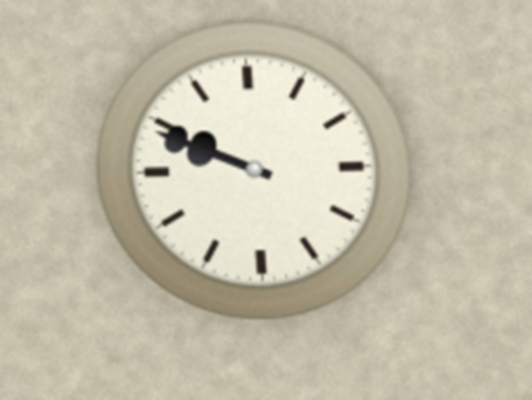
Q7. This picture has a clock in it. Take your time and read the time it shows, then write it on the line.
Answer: 9:49
